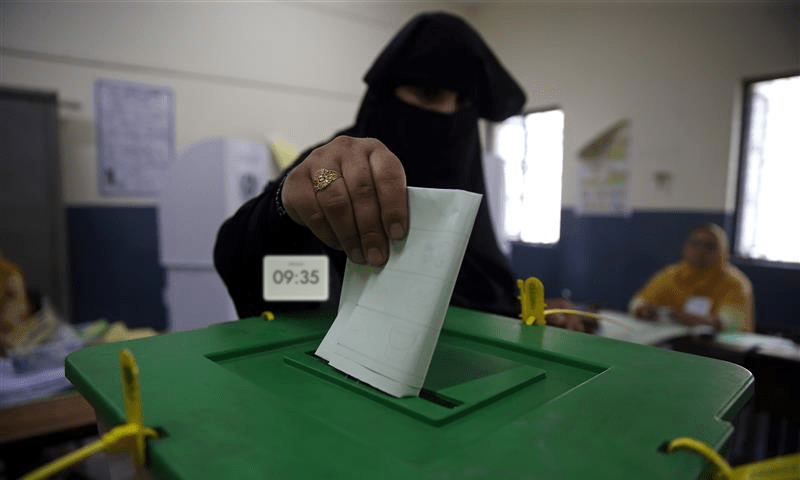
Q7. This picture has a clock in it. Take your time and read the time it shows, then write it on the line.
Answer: 9:35
